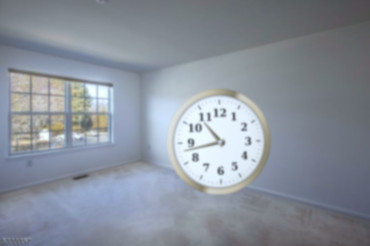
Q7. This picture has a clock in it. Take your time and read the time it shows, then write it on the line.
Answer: 10:43
